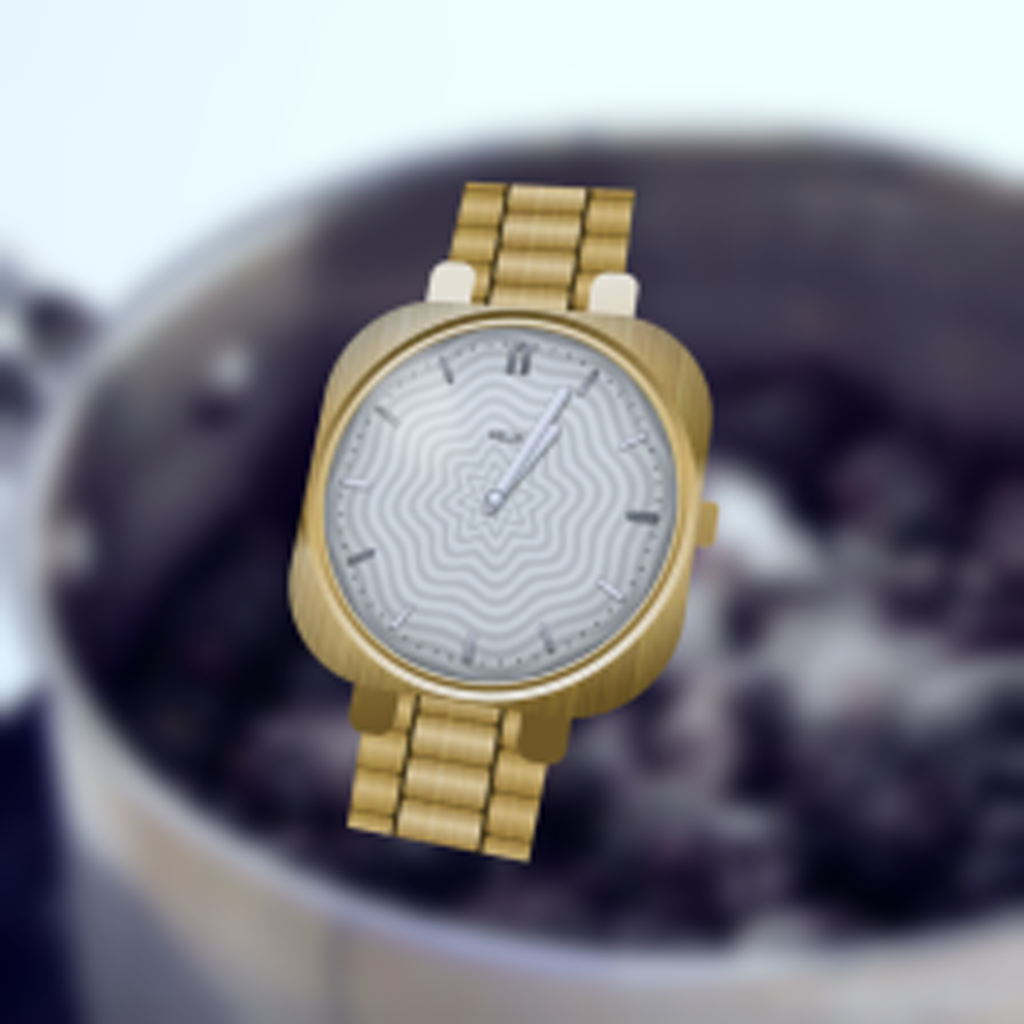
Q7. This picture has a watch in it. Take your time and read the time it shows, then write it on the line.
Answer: 1:04
